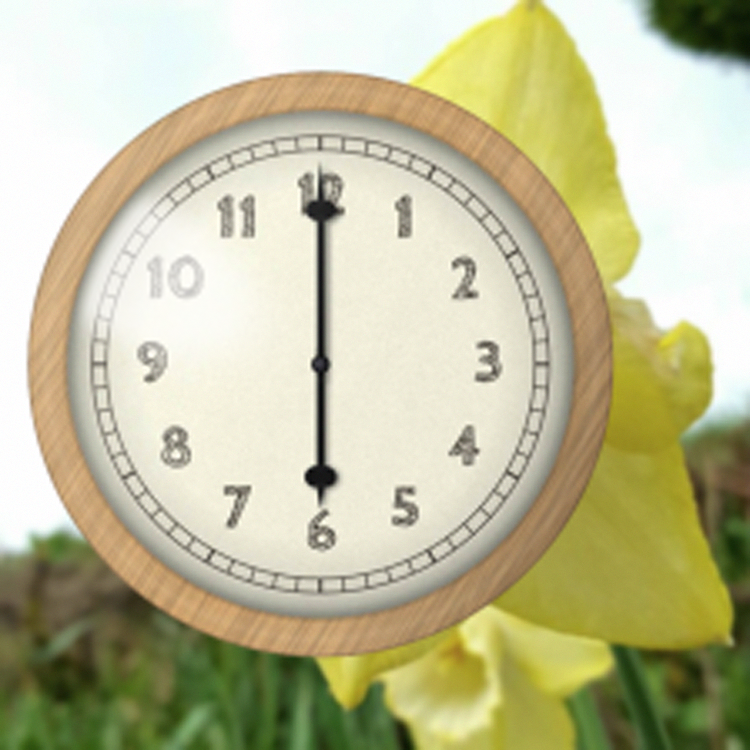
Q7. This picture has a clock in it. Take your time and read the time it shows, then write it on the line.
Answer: 6:00
